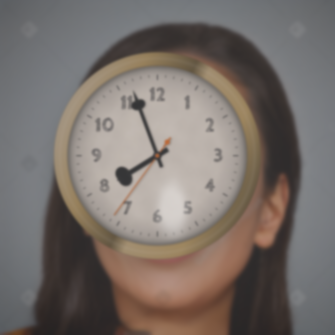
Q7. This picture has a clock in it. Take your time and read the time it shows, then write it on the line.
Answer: 7:56:36
